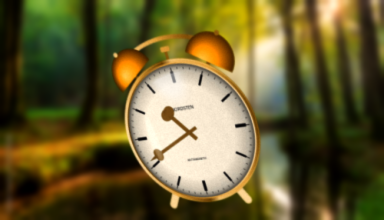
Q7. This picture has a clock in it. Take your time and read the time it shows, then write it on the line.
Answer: 10:41
